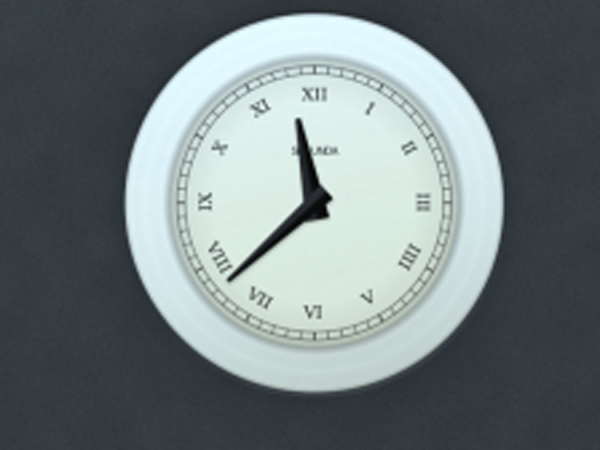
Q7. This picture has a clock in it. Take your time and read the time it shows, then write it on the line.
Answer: 11:38
